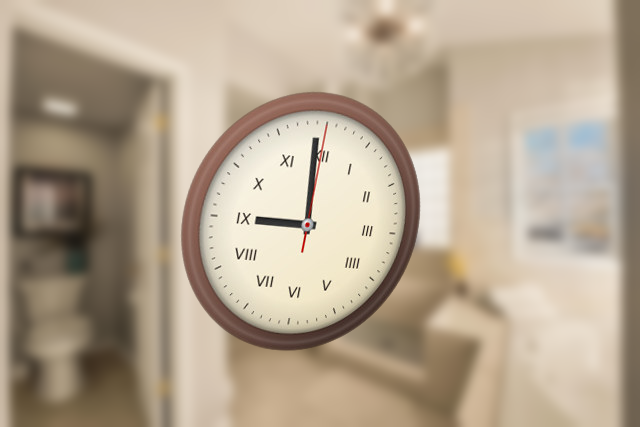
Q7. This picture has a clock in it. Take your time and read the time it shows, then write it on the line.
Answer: 8:59:00
